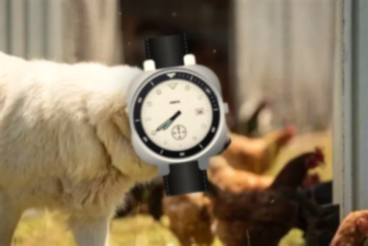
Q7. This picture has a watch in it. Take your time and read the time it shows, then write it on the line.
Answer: 7:40
